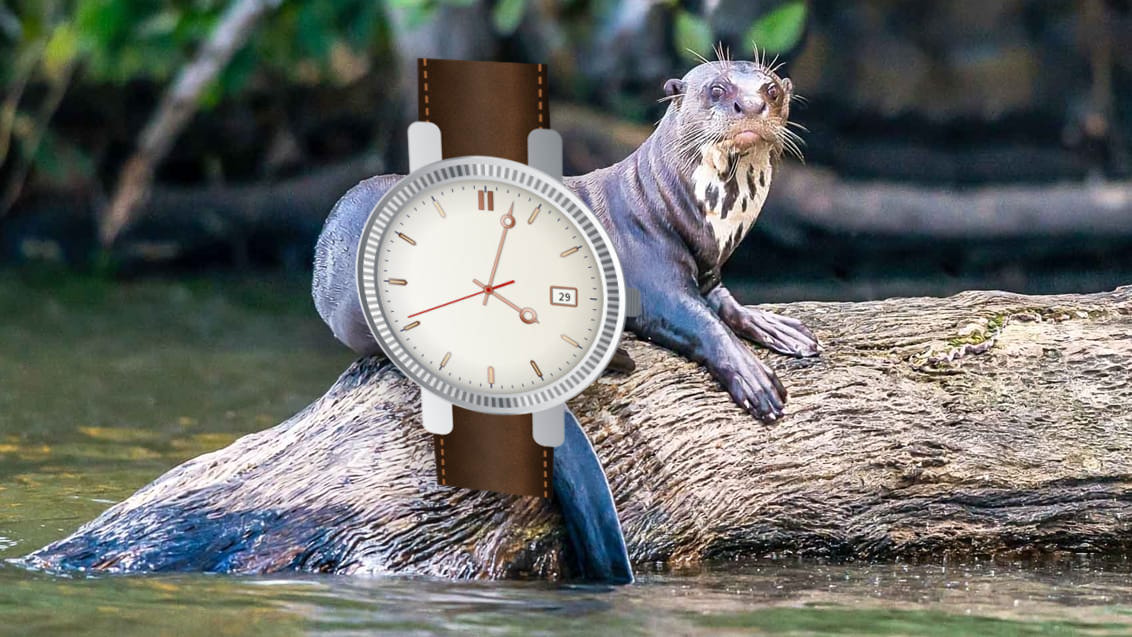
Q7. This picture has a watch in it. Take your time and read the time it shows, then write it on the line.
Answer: 4:02:41
